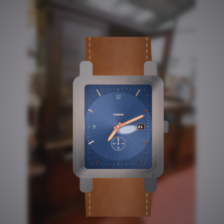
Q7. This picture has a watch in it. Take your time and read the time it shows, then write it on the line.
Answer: 7:11
